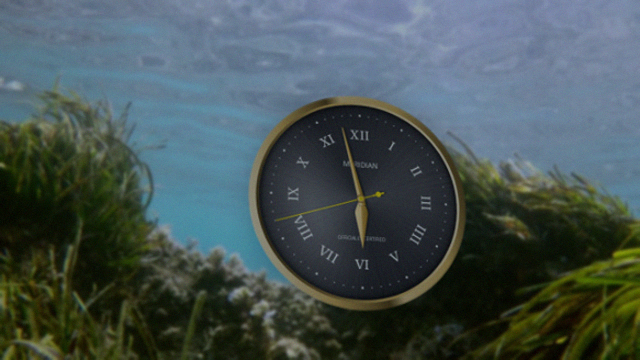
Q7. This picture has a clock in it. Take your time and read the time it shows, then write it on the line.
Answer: 5:57:42
